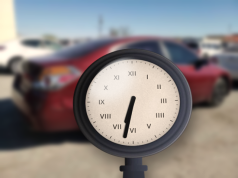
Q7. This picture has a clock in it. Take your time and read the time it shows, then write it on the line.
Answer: 6:32
